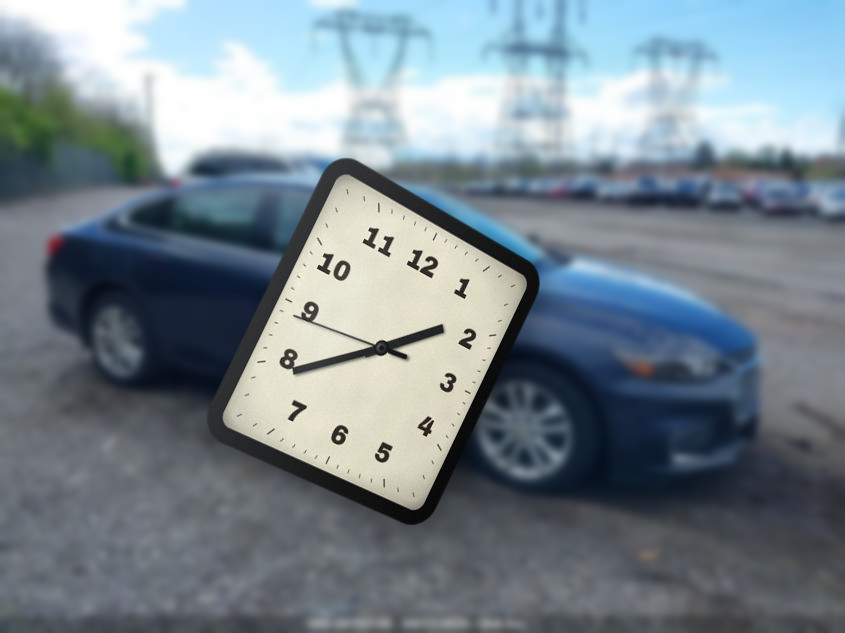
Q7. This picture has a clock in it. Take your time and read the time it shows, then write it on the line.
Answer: 1:38:44
